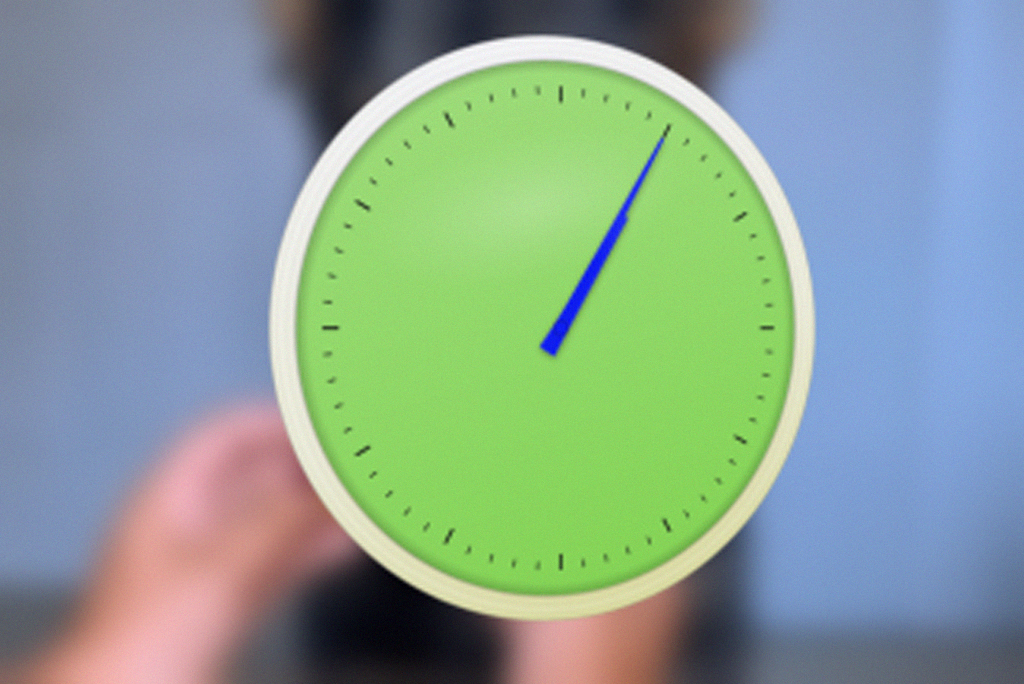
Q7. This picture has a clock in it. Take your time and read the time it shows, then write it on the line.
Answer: 1:05
